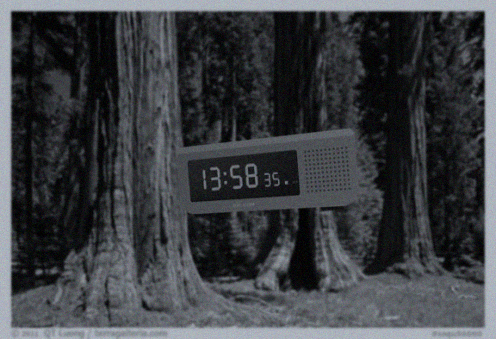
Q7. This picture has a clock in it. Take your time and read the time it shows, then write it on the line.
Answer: 13:58:35
